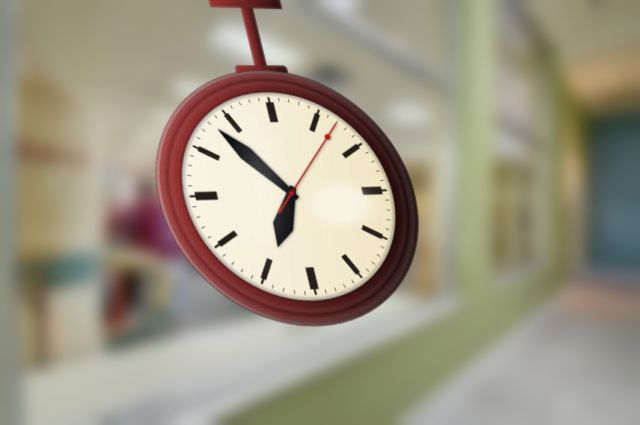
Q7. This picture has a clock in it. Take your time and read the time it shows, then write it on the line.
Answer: 6:53:07
